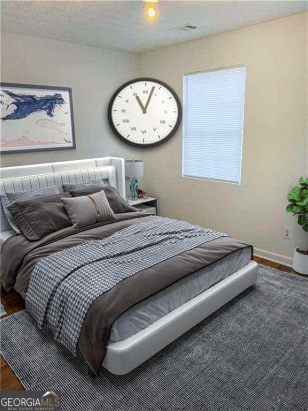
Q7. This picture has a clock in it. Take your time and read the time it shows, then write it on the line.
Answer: 11:03
